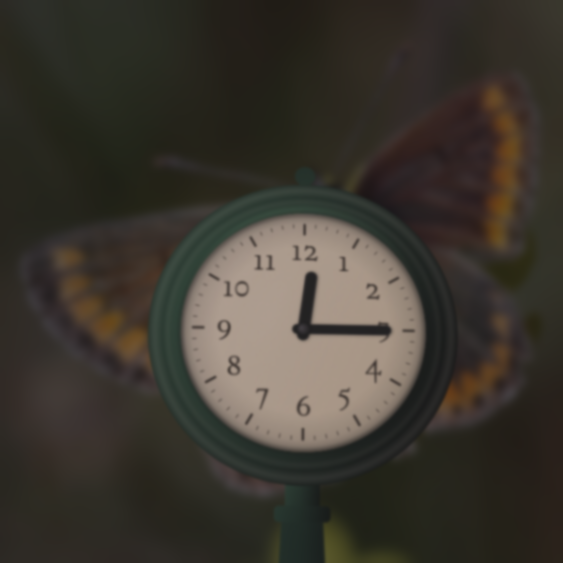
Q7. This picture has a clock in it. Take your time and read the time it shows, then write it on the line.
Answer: 12:15
